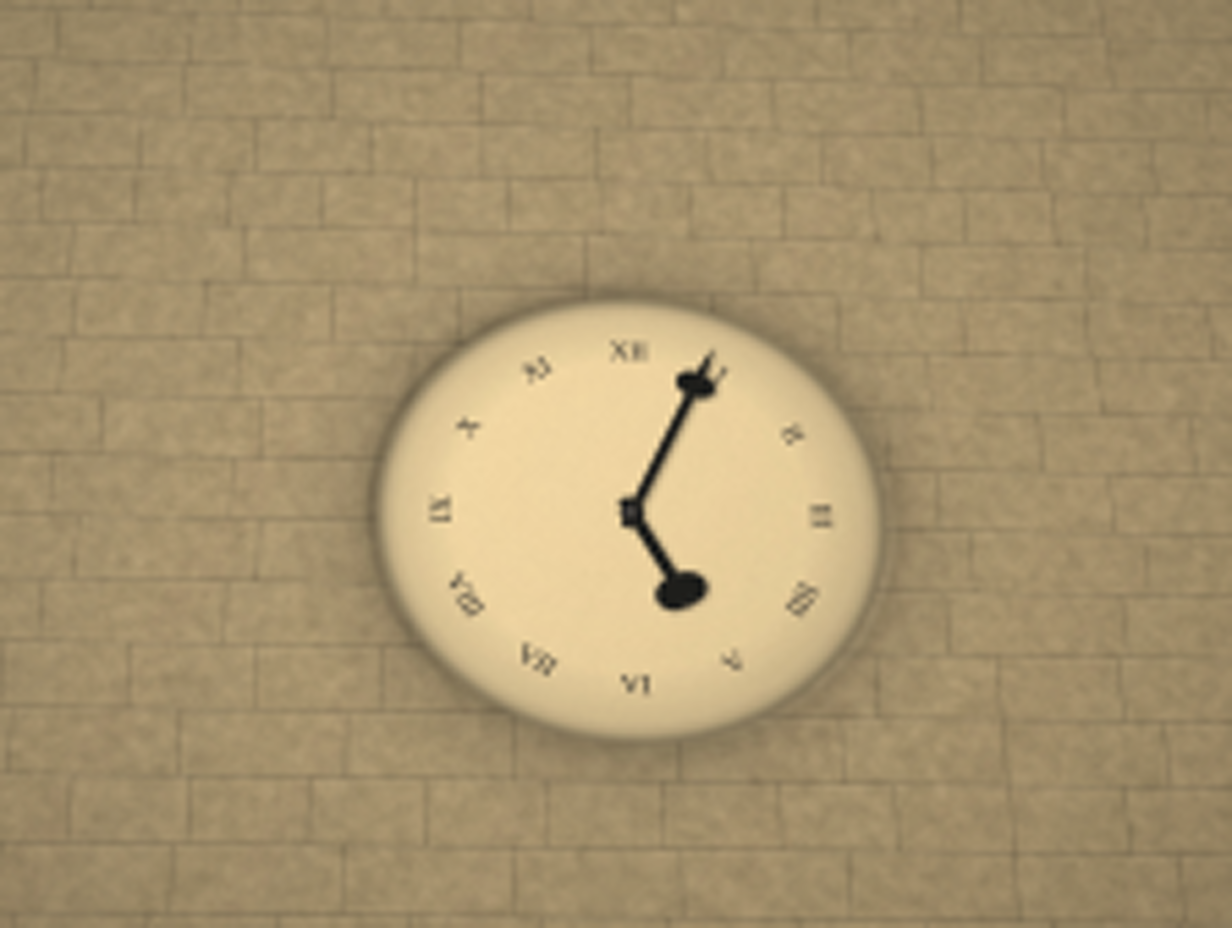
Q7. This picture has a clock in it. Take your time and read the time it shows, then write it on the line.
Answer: 5:04
